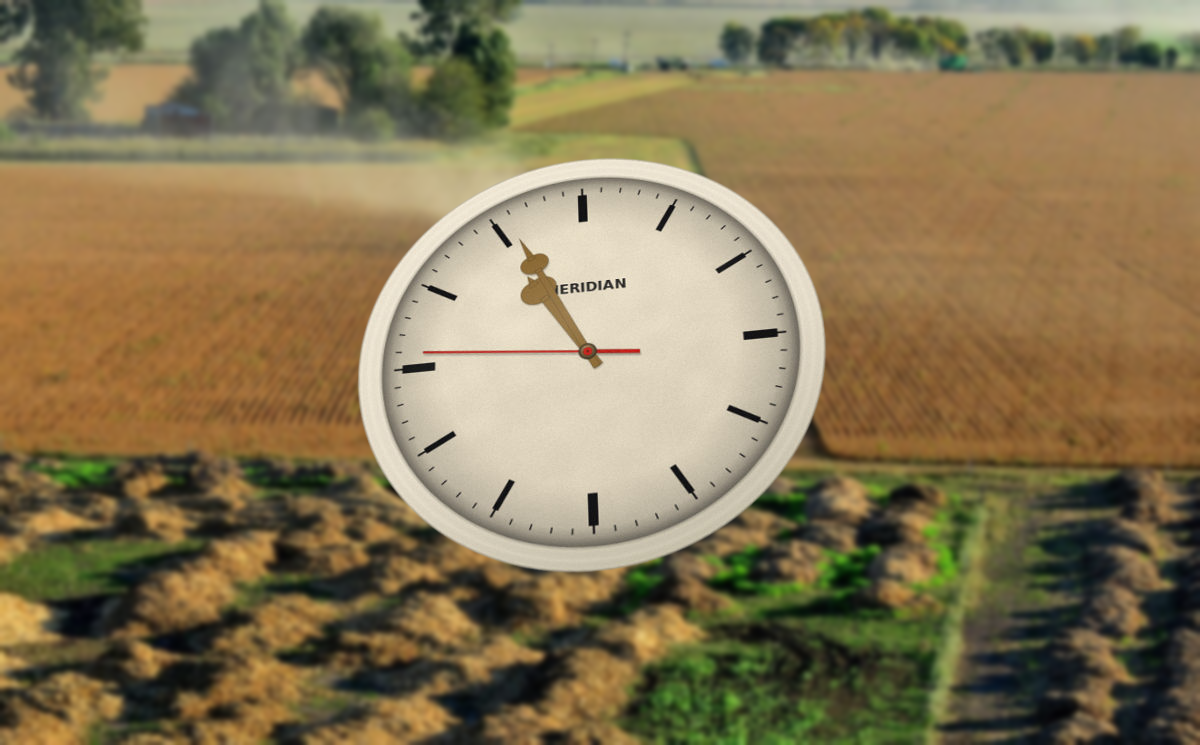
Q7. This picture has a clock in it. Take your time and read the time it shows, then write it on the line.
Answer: 10:55:46
